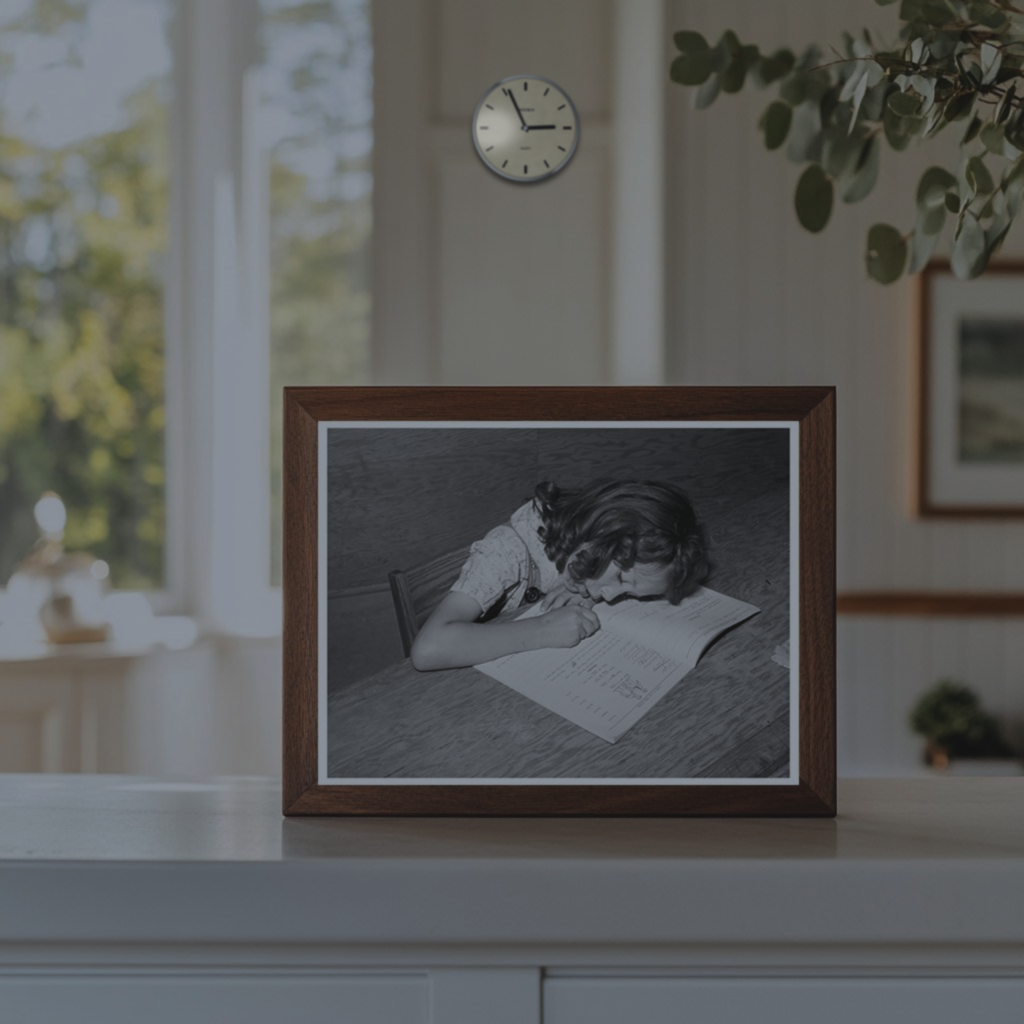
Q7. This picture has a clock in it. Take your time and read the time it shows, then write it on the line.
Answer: 2:56
